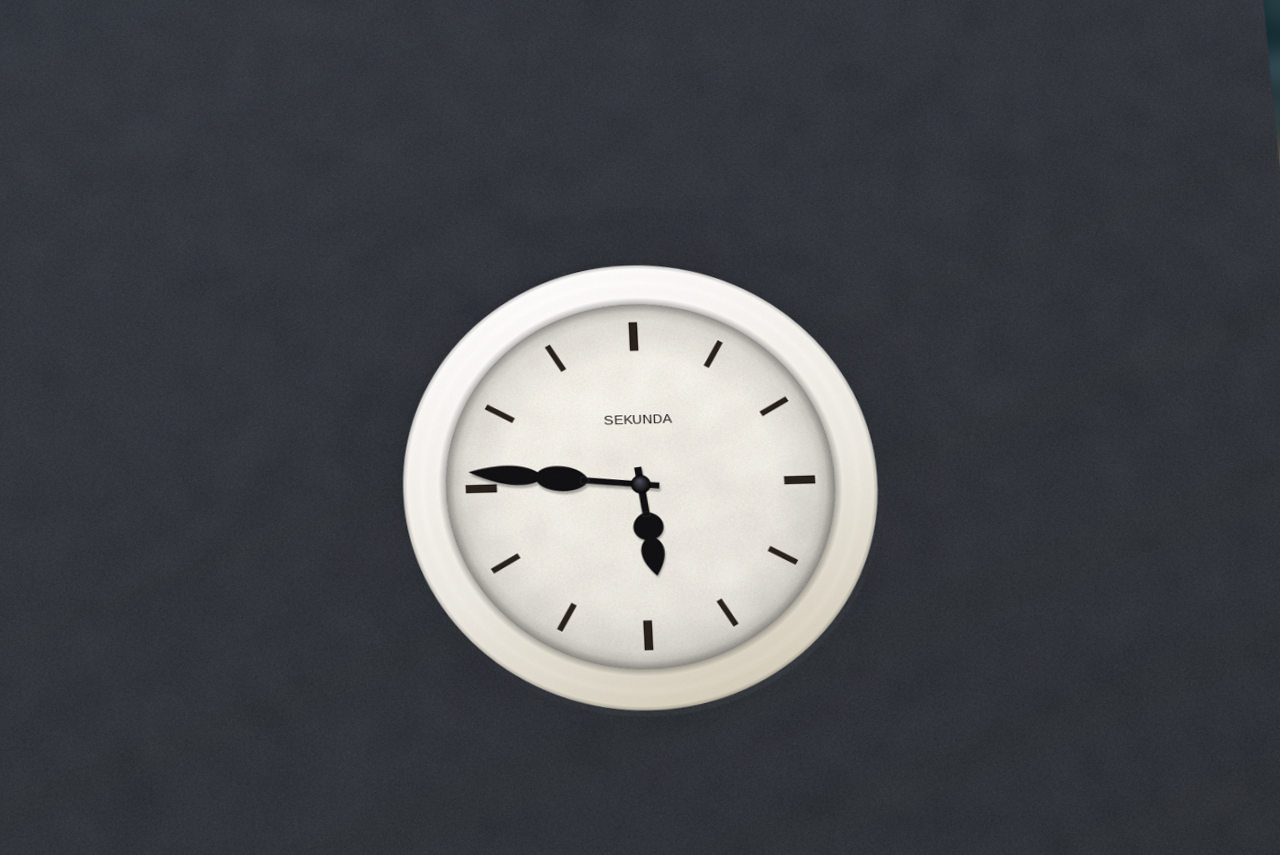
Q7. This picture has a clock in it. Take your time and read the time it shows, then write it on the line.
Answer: 5:46
